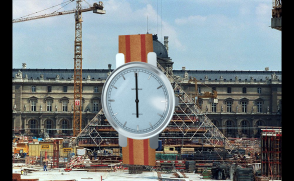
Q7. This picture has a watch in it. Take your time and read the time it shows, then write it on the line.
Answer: 6:00
